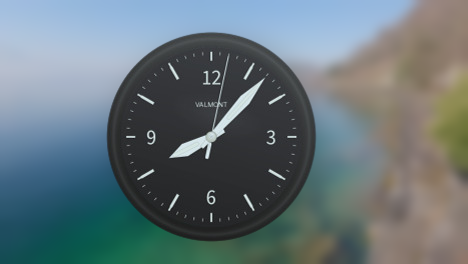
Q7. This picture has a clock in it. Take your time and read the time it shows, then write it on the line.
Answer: 8:07:02
